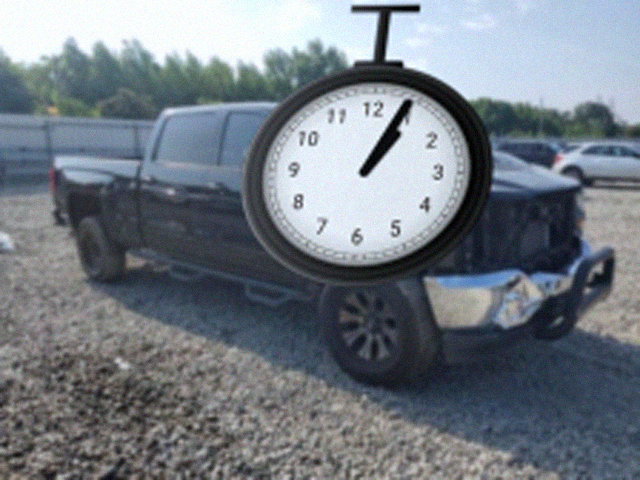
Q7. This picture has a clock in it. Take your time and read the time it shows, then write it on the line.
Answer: 1:04
